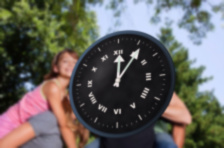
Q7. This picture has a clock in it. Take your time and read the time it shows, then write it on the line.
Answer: 12:06
